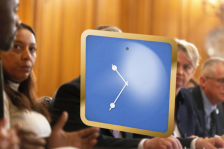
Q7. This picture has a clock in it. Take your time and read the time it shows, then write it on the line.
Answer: 10:35
